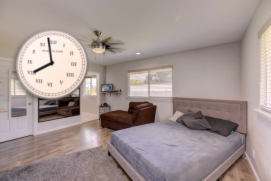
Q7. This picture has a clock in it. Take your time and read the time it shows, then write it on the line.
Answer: 7:58
